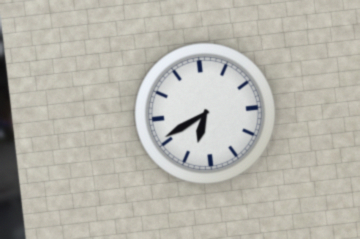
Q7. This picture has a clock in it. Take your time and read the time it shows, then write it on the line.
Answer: 6:41
